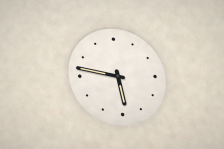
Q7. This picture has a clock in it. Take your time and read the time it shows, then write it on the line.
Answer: 5:47
